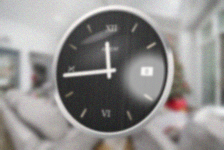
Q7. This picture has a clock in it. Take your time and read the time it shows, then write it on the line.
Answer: 11:44
